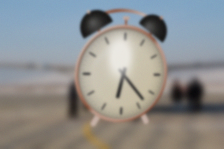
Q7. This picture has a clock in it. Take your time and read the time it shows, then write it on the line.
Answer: 6:23
